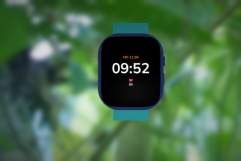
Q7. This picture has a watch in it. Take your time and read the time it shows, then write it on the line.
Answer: 9:52
